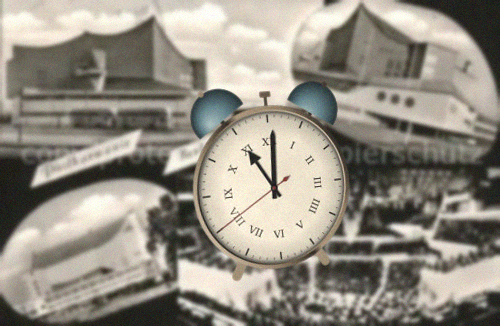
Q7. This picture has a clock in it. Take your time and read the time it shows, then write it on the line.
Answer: 11:00:40
